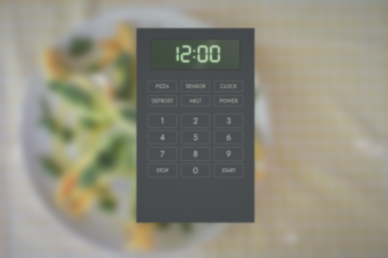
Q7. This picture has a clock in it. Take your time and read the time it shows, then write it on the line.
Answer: 12:00
